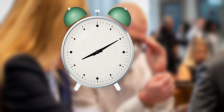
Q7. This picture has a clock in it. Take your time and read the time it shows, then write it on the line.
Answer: 8:10
